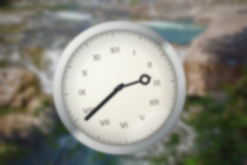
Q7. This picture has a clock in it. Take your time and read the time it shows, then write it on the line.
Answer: 2:39
